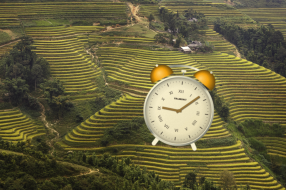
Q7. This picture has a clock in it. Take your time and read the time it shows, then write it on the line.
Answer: 9:08
